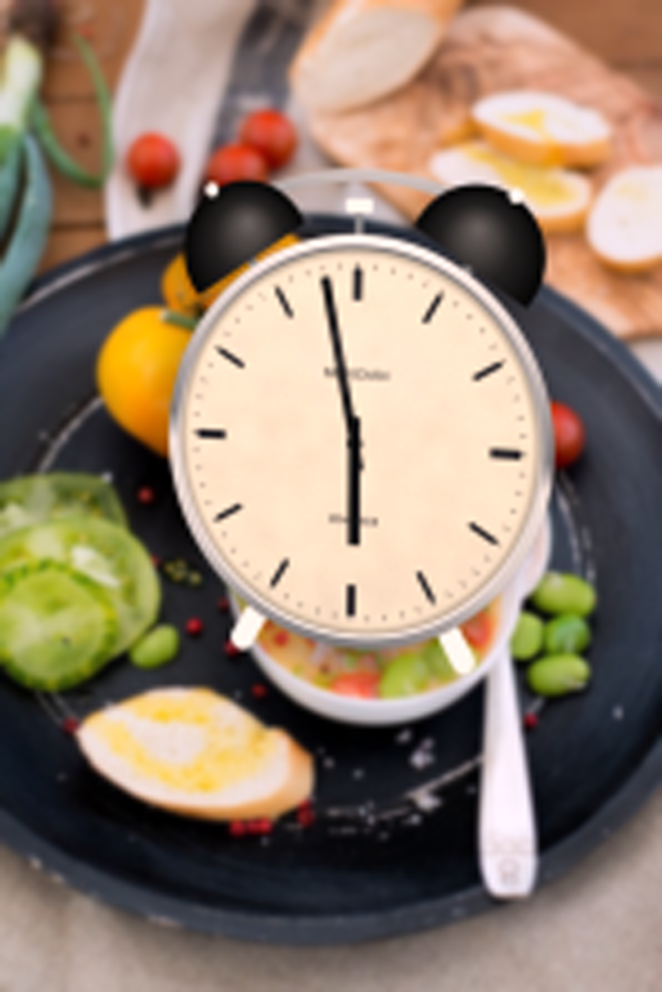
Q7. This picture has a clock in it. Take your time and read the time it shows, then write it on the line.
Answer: 5:58
